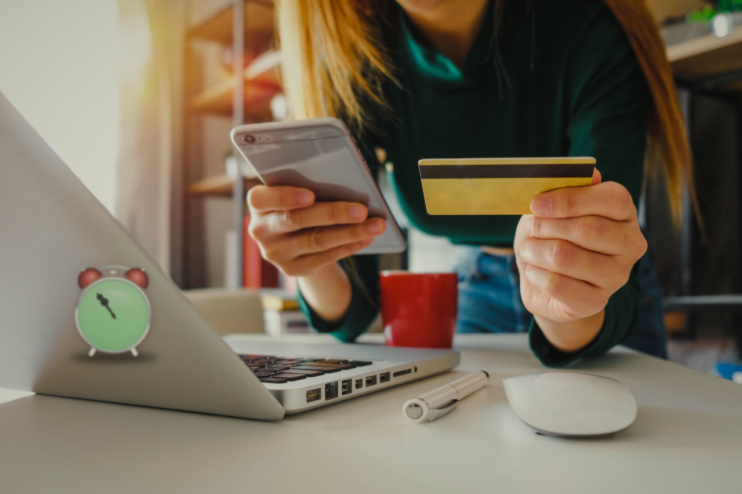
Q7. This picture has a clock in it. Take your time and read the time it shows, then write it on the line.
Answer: 10:54
